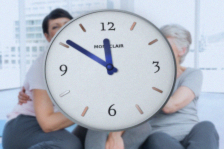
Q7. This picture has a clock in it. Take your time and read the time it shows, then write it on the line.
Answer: 11:51
